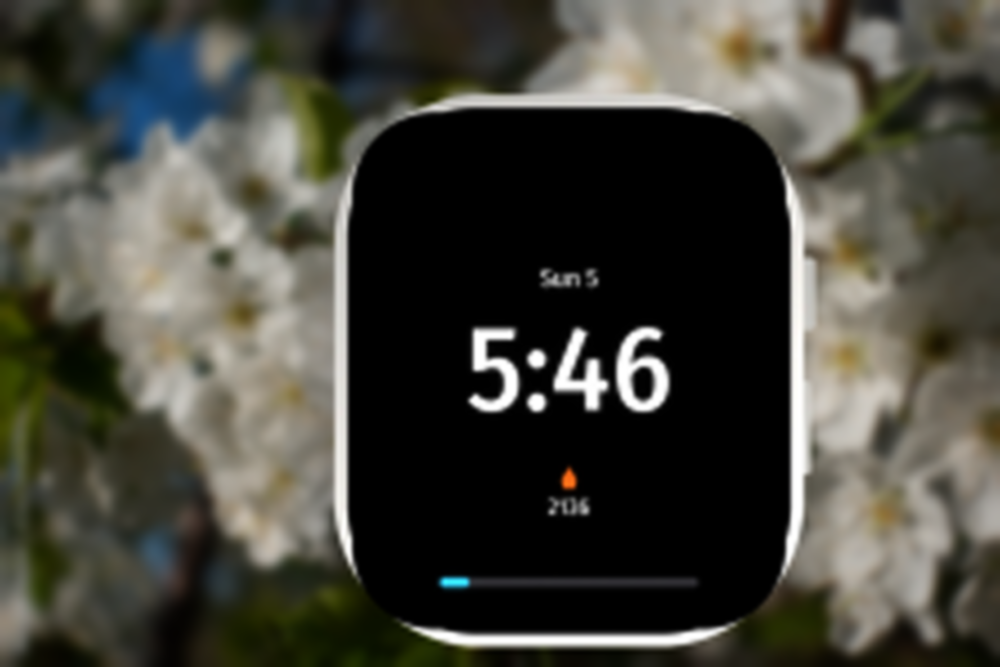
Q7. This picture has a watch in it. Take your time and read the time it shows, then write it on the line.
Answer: 5:46
